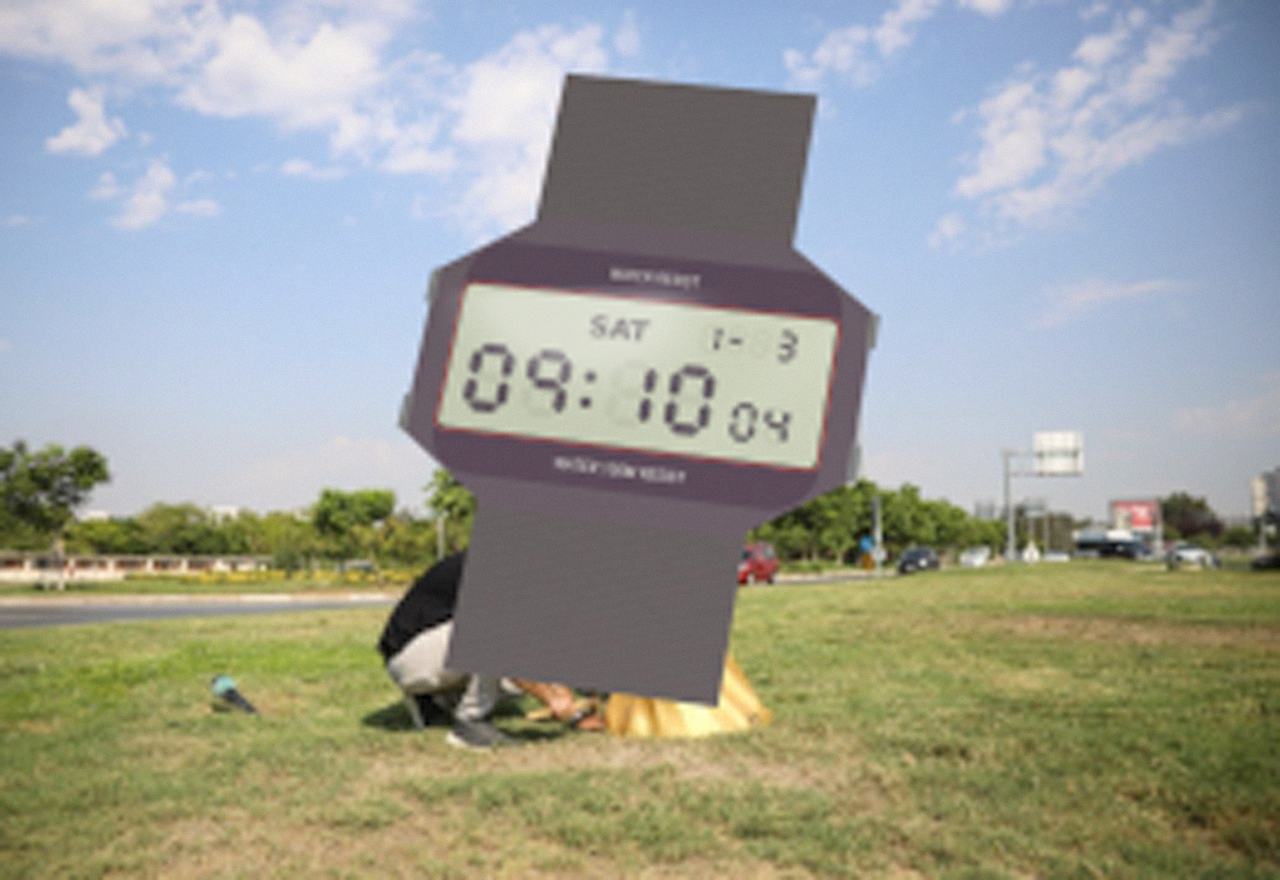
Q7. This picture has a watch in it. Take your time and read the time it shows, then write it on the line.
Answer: 9:10:04
